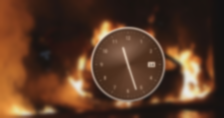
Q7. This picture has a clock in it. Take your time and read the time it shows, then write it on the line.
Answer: 11:27
